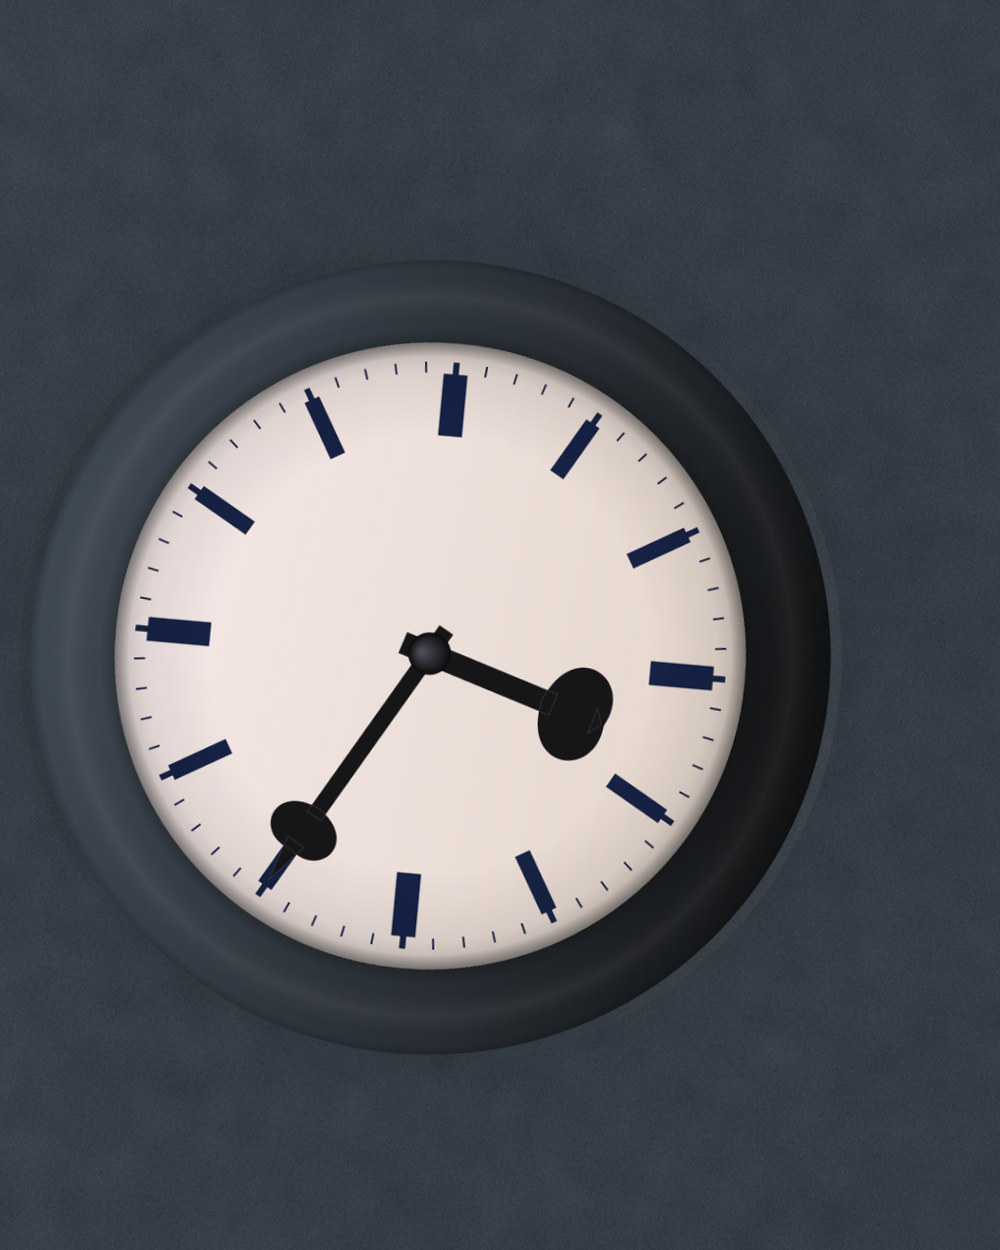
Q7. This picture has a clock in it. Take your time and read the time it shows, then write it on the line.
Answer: 3:35
